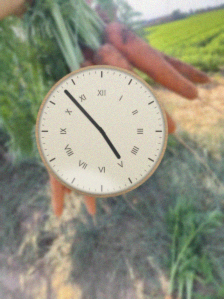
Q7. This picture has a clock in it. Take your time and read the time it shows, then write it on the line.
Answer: 4:53
